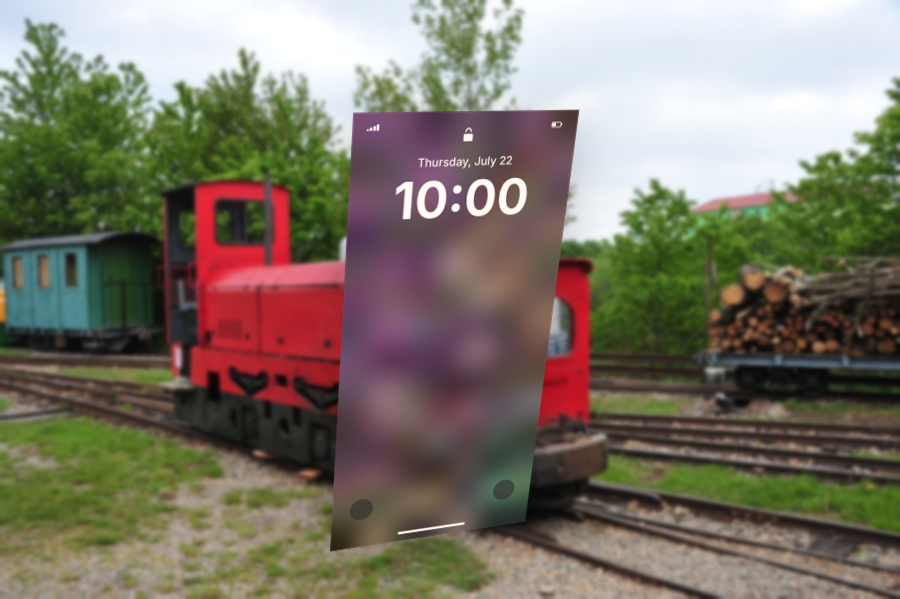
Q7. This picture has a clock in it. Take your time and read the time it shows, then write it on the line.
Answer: 10:00
